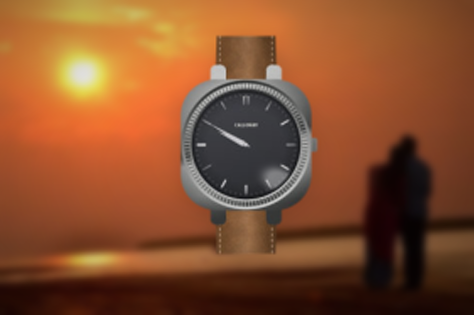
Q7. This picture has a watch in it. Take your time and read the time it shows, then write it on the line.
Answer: 9:50
